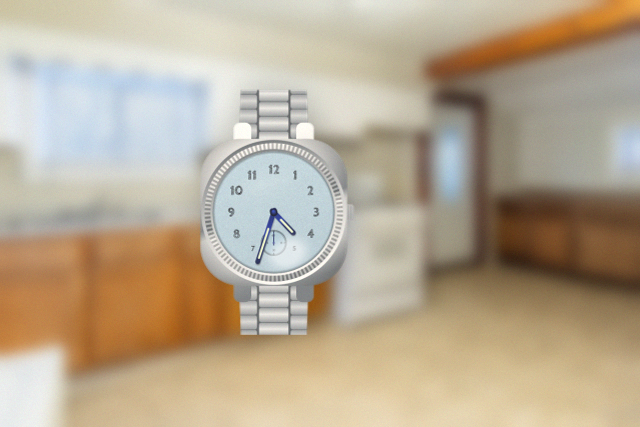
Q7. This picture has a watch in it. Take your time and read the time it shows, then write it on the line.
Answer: 4:33
